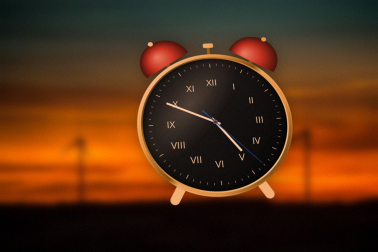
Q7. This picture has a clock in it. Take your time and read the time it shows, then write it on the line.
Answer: 4:49:23
